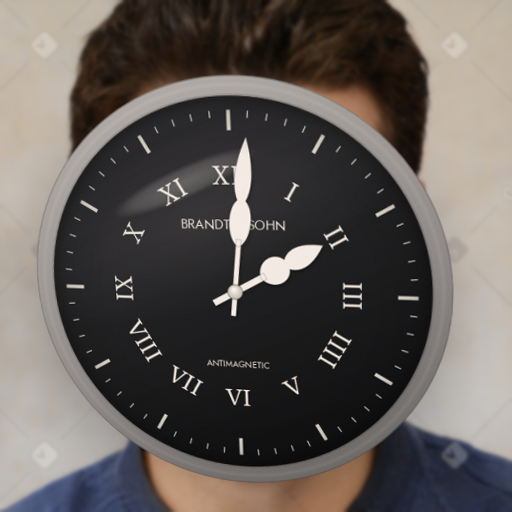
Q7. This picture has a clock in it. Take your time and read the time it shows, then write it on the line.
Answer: 2:01
